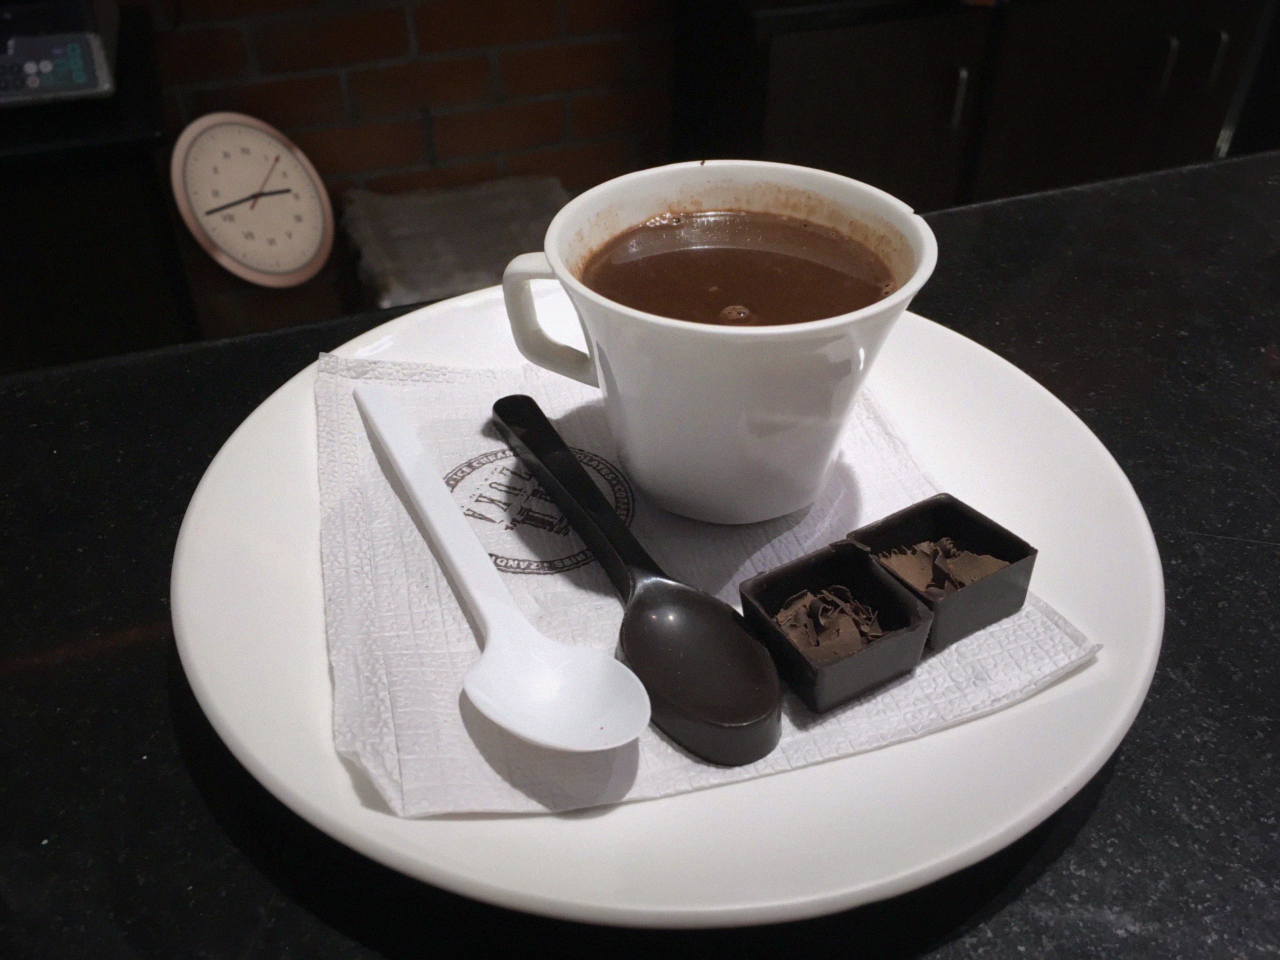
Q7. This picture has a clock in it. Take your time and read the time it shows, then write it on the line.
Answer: 2:42:07
